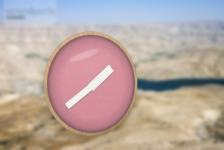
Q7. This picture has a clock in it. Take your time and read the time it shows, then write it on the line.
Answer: 1:39
